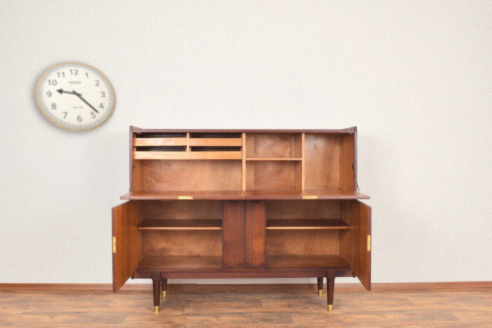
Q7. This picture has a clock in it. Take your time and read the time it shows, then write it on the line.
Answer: 9:23
